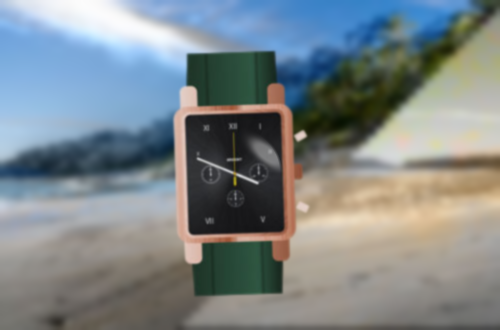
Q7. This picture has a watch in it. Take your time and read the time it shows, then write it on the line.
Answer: 3:49
